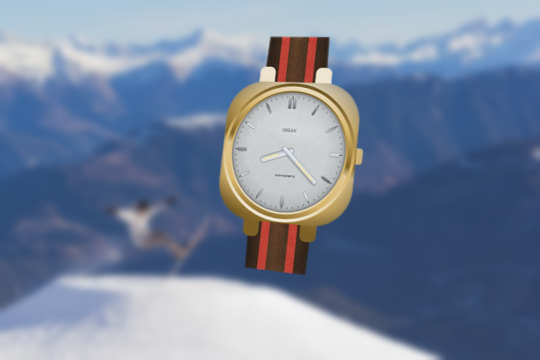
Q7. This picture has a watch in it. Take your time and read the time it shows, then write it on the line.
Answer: 8:22
